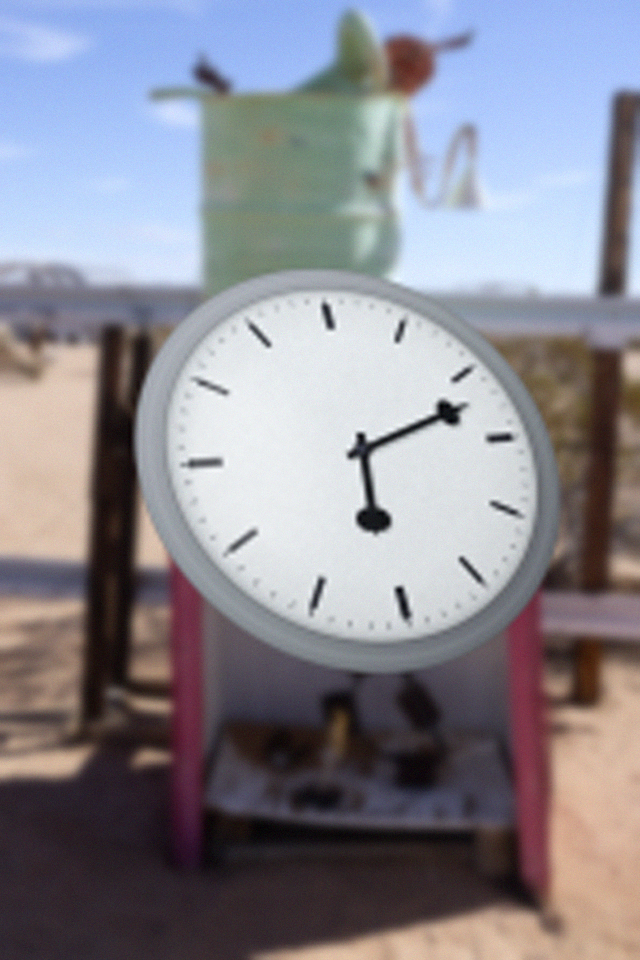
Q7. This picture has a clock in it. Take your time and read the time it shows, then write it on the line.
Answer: 6:12
